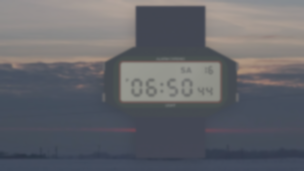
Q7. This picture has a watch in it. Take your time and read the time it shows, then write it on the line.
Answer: 6:50
